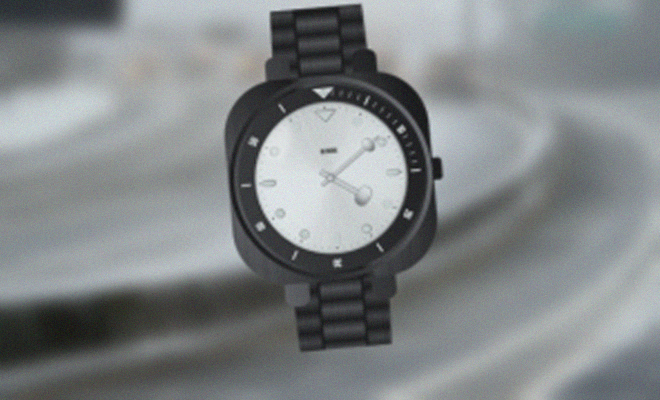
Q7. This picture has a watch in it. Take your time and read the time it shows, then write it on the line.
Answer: 4:09
